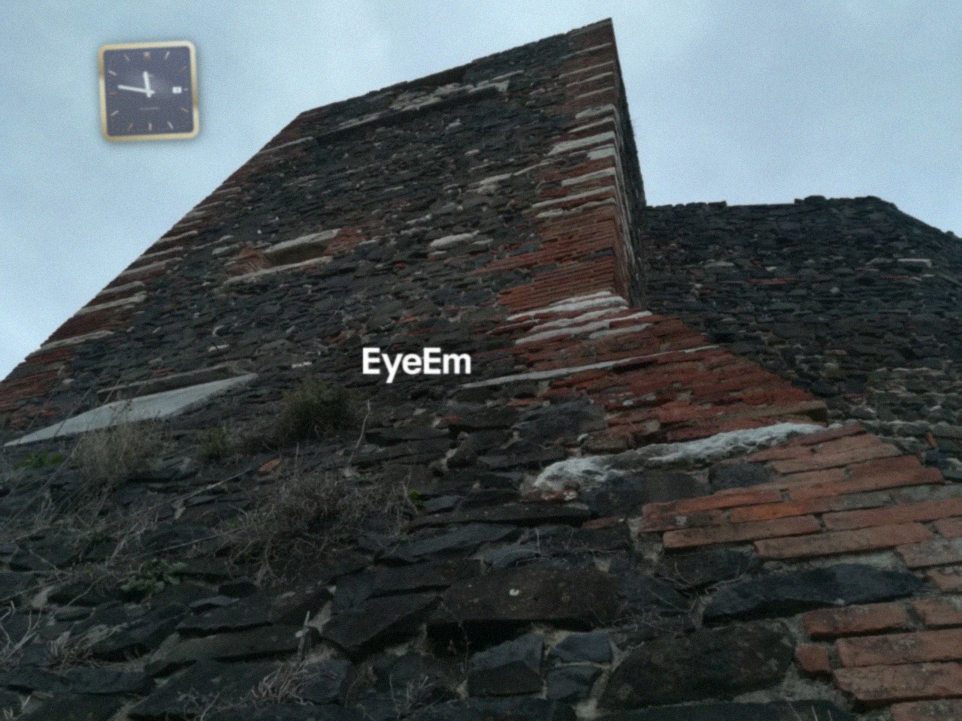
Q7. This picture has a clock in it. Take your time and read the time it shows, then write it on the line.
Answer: 11:47
